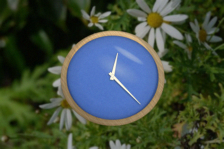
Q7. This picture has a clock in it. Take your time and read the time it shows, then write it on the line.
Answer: 12:23
